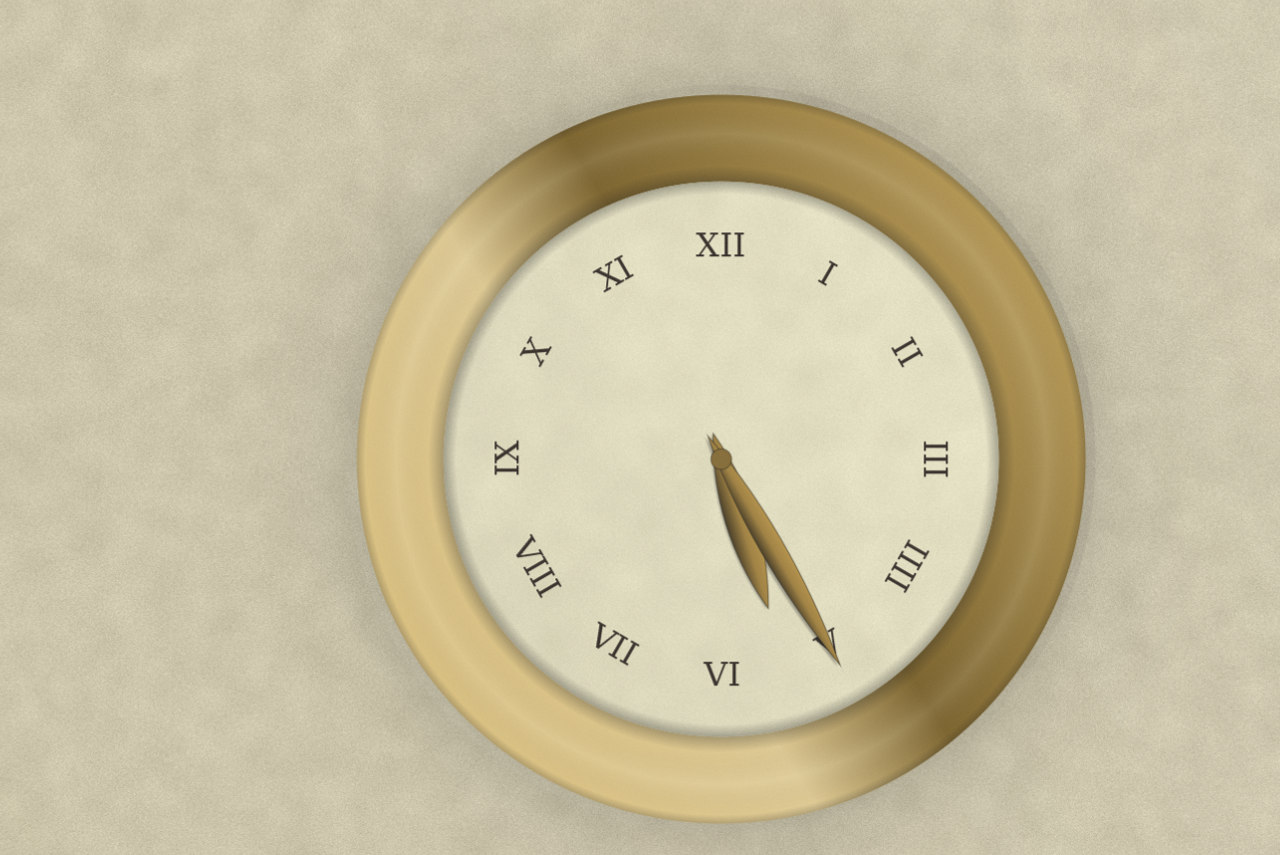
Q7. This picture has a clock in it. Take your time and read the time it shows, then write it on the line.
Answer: 5:25
